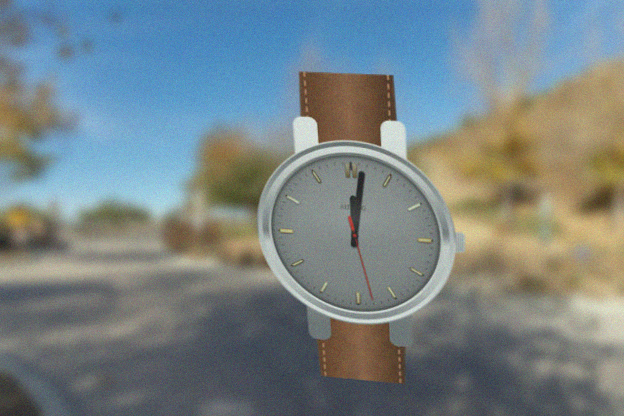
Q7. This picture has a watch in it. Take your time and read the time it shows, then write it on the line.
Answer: 12:01:28
